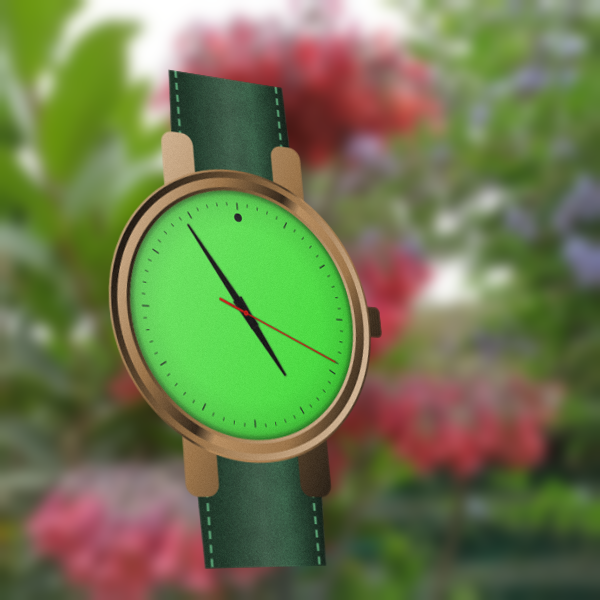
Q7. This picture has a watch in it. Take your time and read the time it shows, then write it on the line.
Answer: 4:54:19
